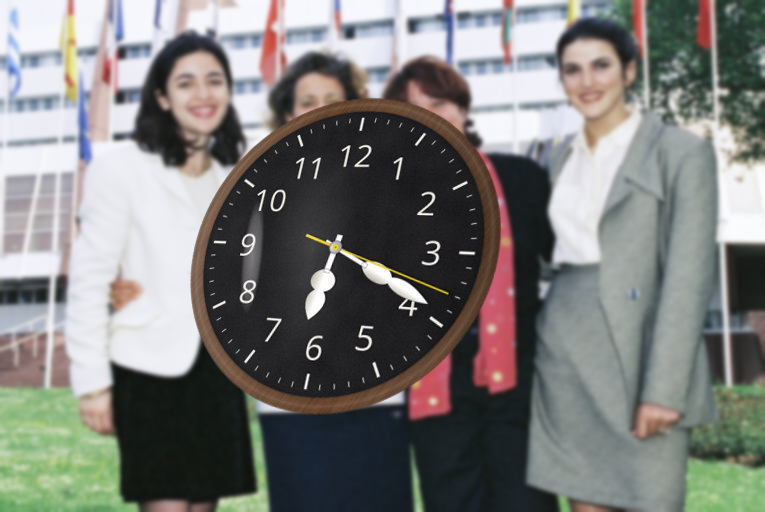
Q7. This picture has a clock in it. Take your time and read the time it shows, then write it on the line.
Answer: 6:19:18
